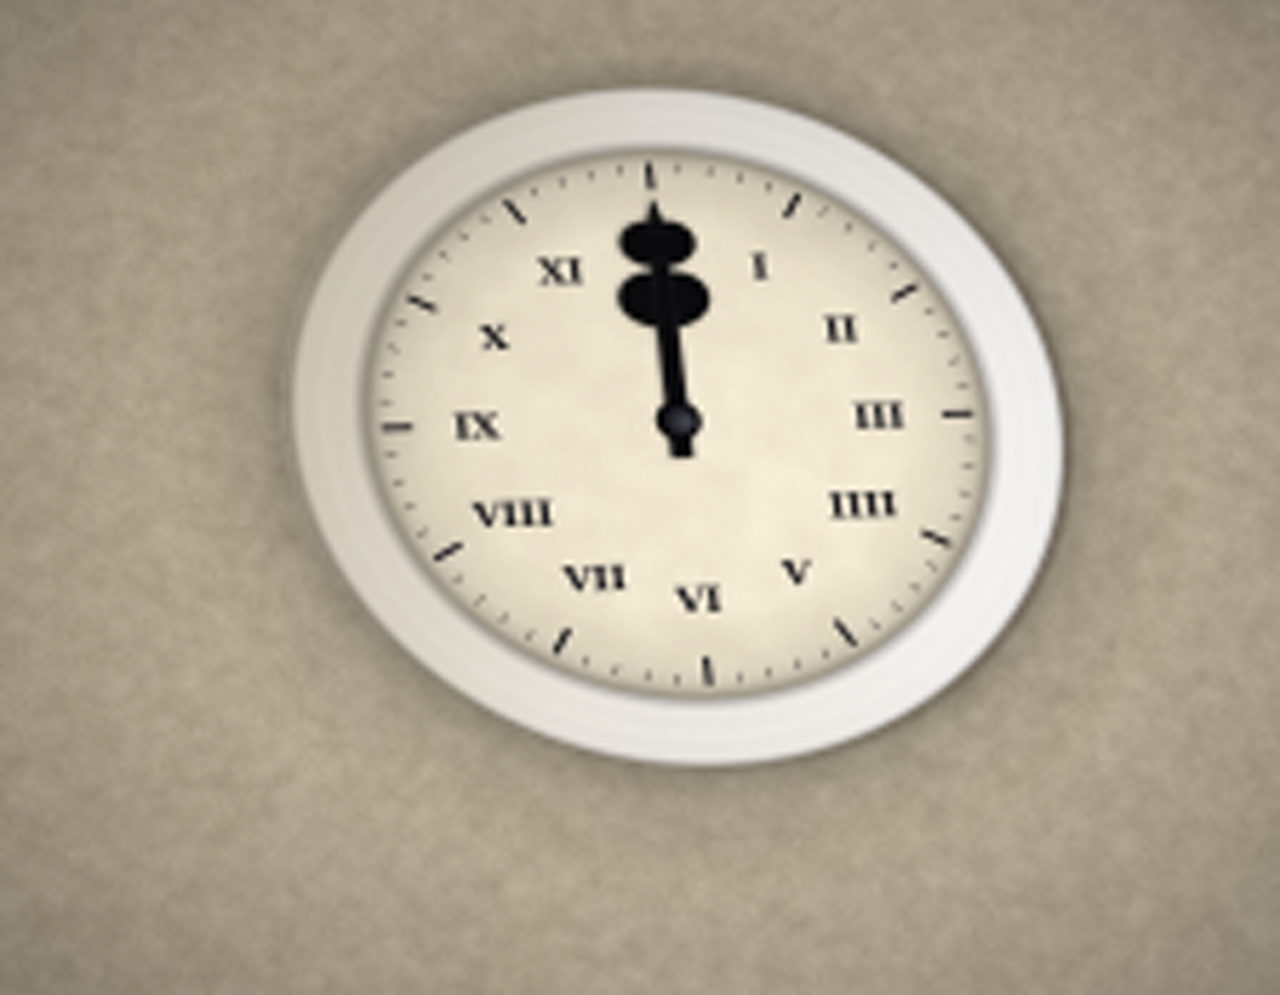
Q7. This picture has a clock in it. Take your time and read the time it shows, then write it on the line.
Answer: 12:00
